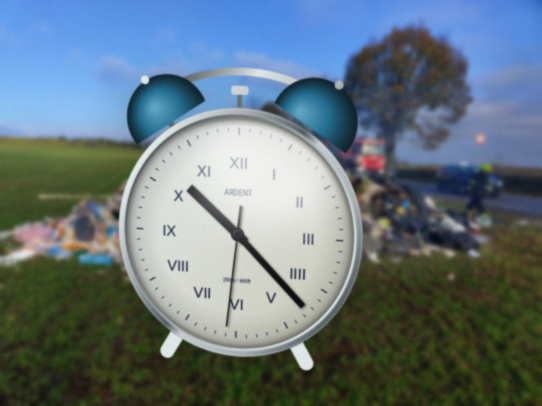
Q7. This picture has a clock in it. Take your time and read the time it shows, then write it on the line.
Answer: 10:22:31
